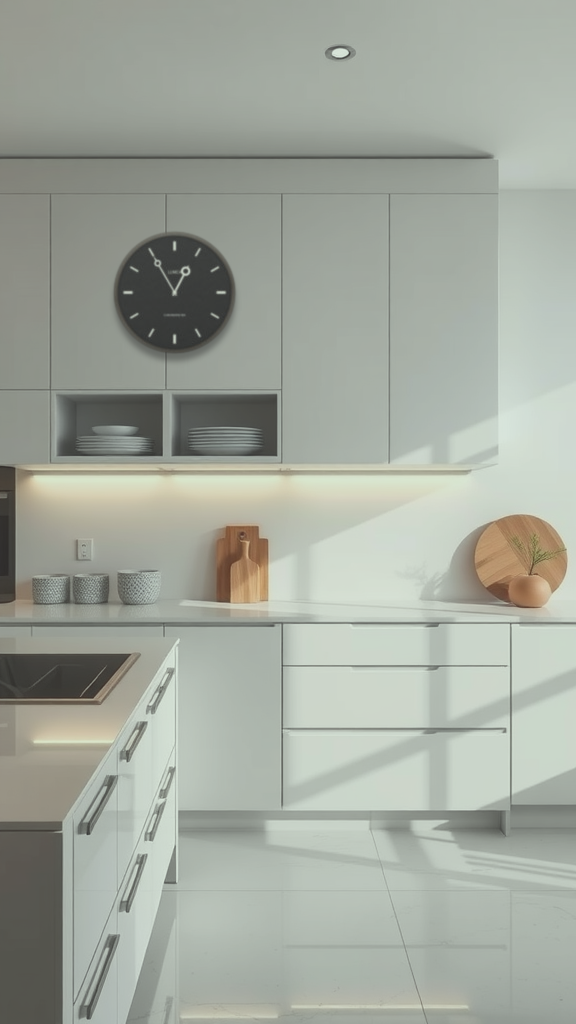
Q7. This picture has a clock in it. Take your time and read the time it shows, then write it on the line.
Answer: 12:55
